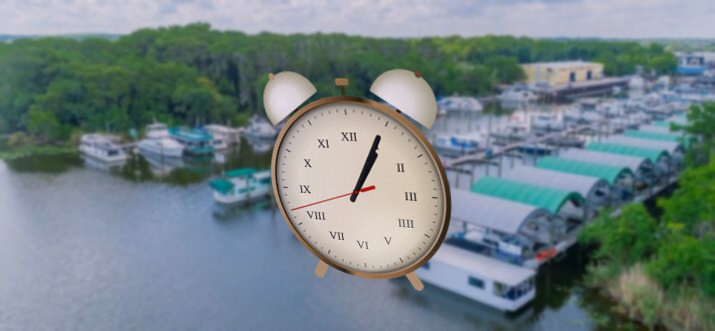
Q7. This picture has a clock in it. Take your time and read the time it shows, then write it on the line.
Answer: 1:04:42
